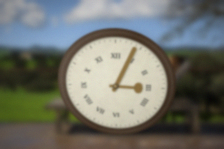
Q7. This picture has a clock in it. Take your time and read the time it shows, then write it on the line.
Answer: 3:04
